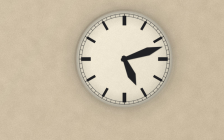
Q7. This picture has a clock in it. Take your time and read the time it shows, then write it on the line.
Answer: 5:12
